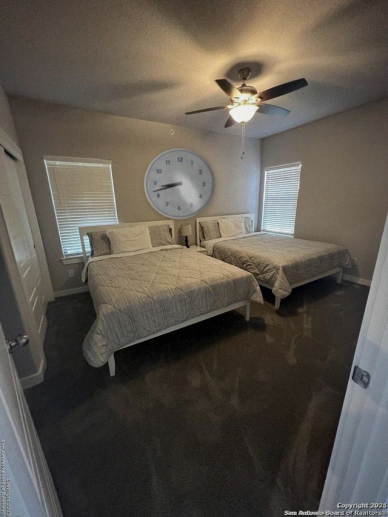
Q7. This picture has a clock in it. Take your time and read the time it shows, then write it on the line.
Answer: 8:42
